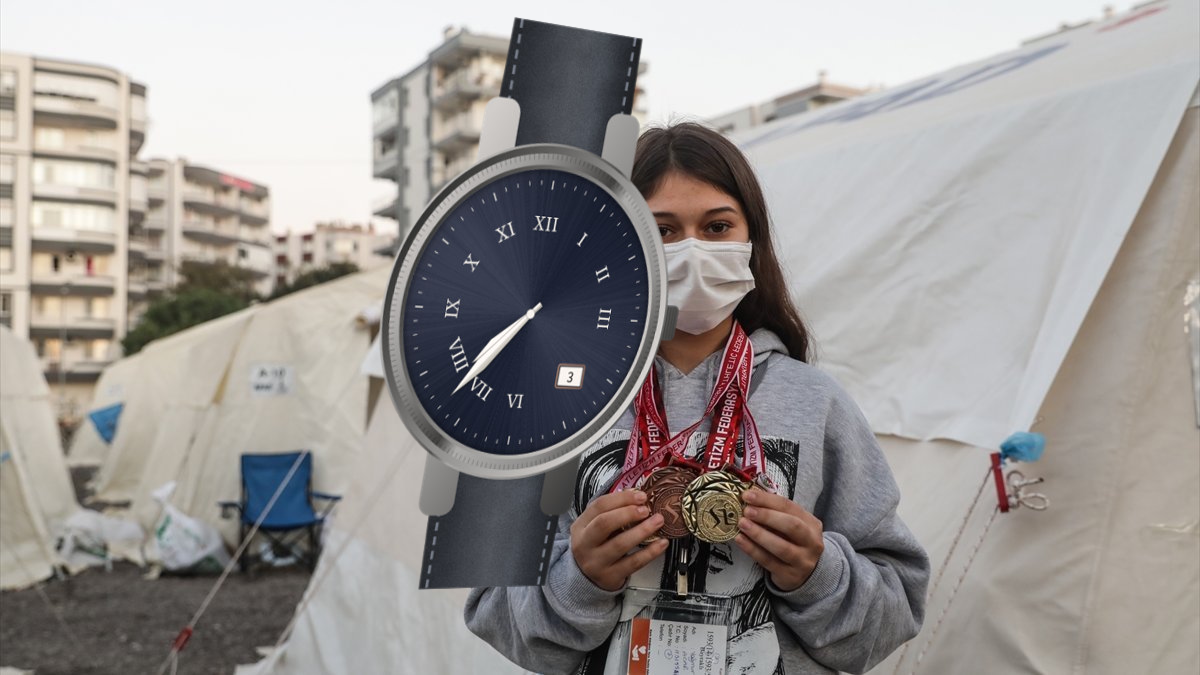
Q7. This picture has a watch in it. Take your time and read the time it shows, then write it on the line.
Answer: 7:37
